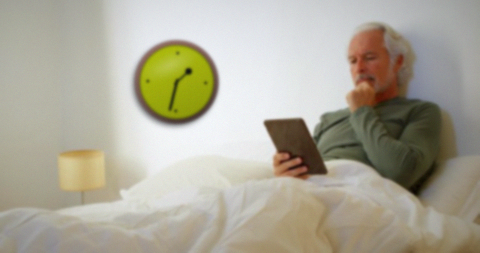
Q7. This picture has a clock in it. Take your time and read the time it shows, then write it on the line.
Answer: 1:32
